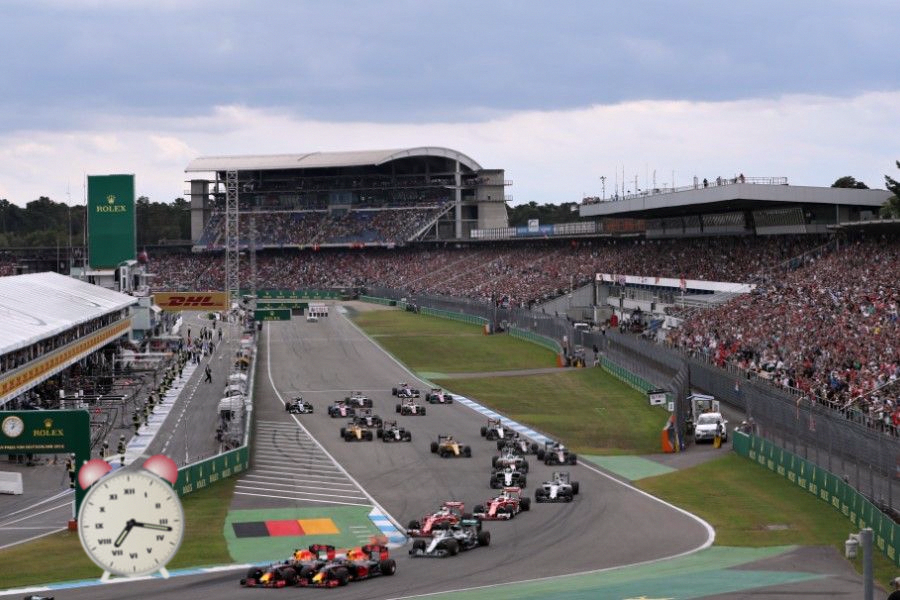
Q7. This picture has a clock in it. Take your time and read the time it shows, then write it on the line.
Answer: 7:17
